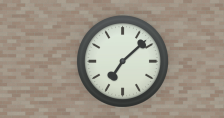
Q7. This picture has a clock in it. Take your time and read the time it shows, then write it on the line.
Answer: 7:08
